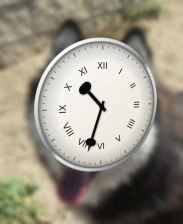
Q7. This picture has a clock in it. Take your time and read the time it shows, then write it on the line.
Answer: 10:33
